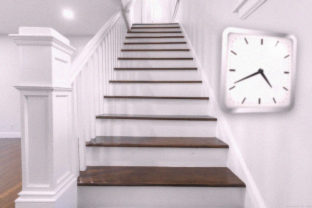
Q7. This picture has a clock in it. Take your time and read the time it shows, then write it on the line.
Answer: 4:41
